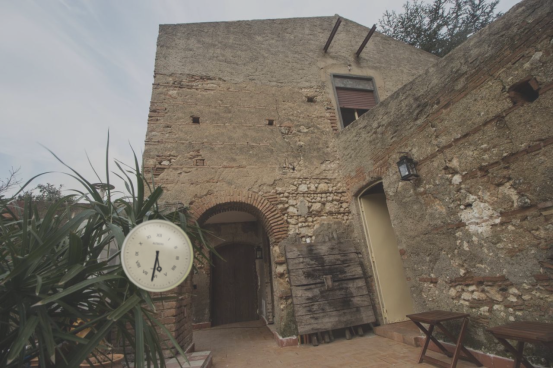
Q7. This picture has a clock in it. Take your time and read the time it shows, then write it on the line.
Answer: 5:31
